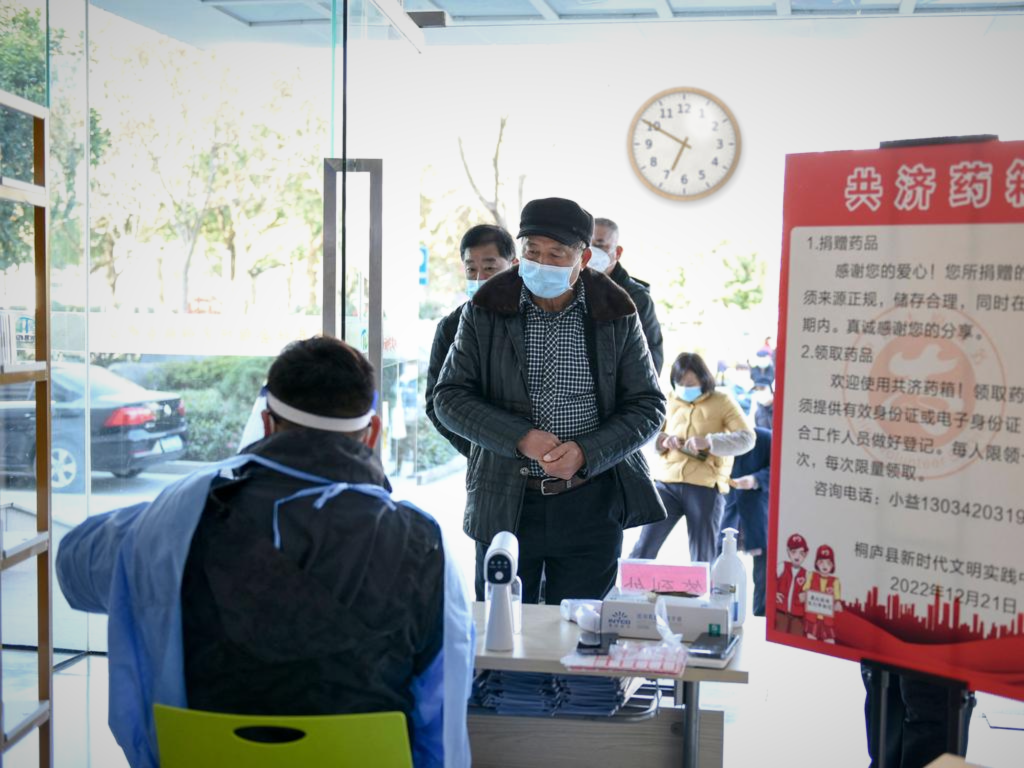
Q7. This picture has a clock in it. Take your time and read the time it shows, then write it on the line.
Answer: 6:50
